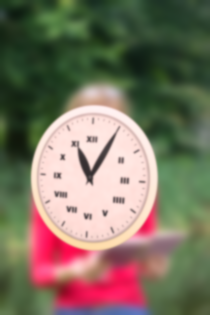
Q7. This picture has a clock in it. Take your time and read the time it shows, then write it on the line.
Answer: 11:05
